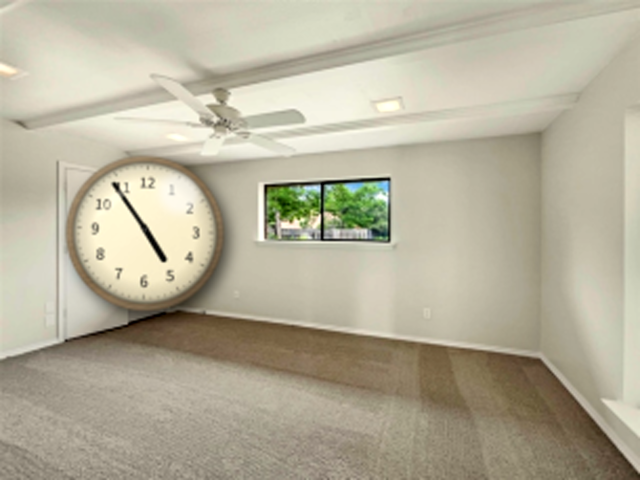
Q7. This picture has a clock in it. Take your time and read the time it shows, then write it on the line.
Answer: 4:54
